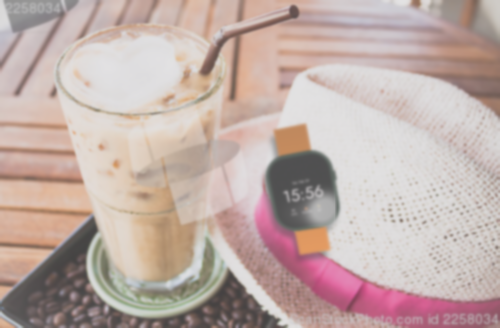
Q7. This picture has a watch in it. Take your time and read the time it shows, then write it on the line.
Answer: 15:56
